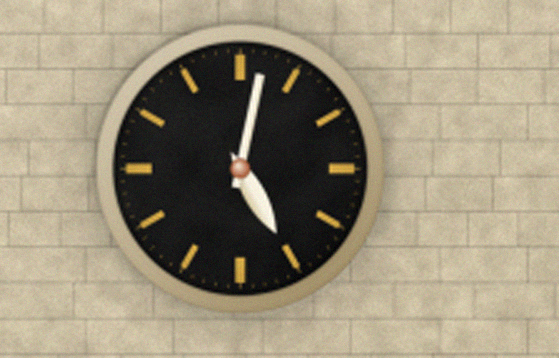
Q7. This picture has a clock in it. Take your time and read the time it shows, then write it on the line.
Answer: 5:02
